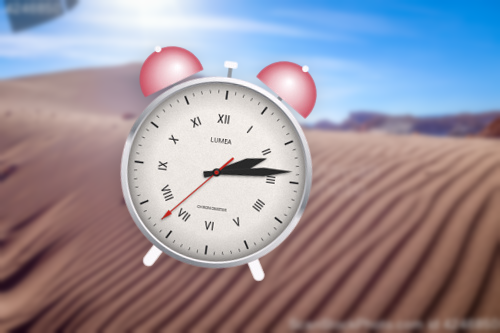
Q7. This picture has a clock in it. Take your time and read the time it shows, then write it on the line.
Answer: 2:13:37
